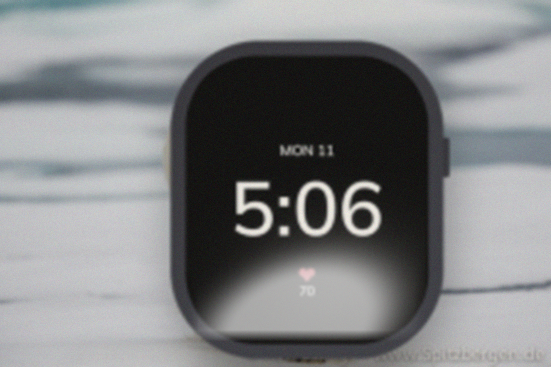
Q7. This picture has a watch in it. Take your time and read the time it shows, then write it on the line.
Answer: 5:06
